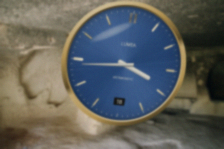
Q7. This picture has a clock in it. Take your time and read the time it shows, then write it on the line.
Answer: 3:44
